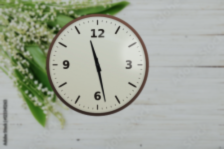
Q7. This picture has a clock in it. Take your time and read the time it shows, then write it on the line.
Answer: 11:28
